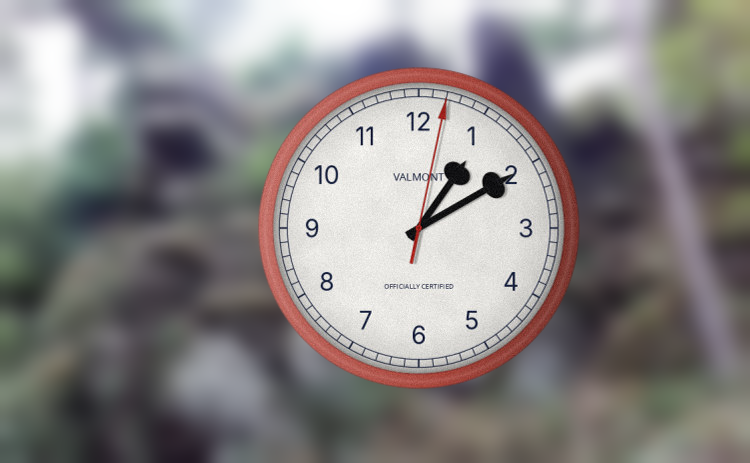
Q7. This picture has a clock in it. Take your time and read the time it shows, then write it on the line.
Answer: 1:10:02
